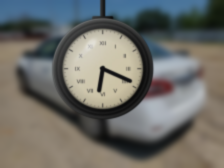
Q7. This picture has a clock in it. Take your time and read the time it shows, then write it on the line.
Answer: 6:19
